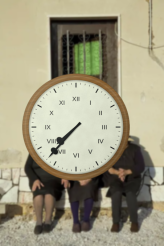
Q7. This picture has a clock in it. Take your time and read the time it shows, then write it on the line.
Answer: 7:37
